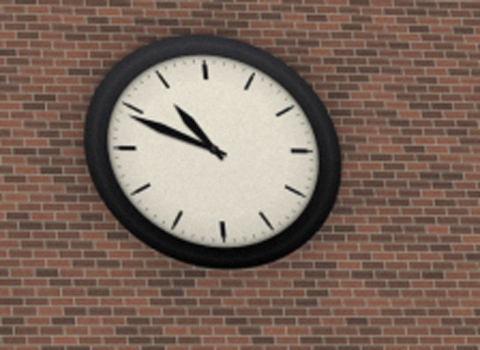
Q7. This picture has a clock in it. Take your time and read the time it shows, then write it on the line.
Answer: 10:49
